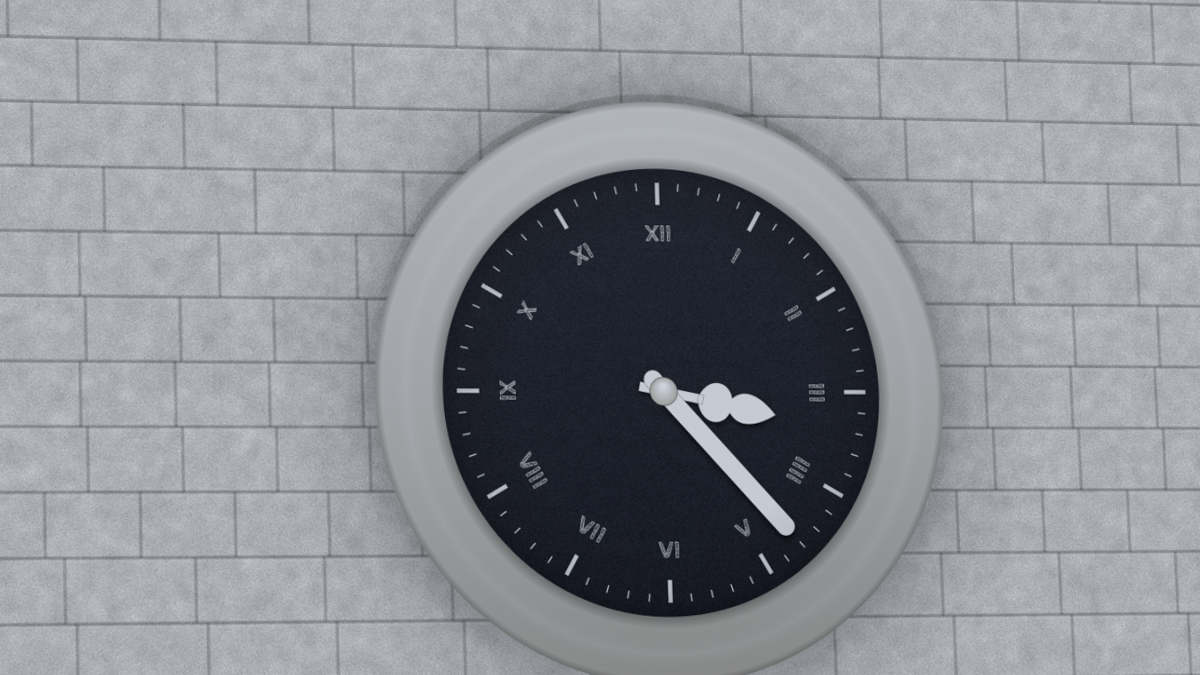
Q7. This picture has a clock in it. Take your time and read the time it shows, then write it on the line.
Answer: 3:23
